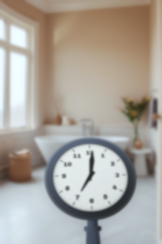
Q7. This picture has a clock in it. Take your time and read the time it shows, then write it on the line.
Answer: 7:01
